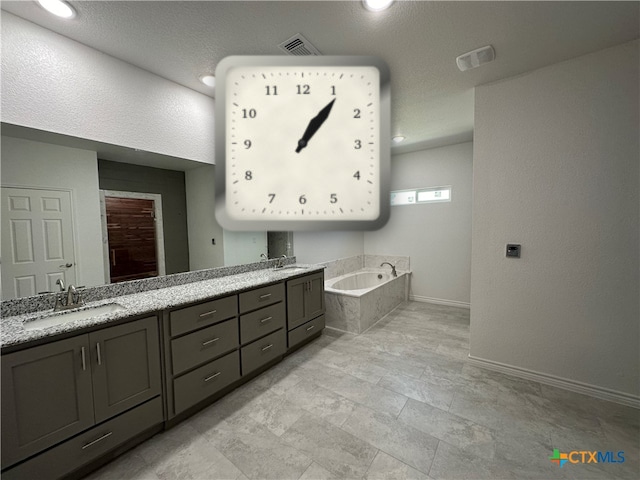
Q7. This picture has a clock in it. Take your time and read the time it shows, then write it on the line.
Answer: 1:06
